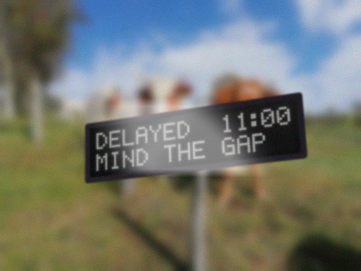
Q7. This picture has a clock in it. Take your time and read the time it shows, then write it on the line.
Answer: 11:00
